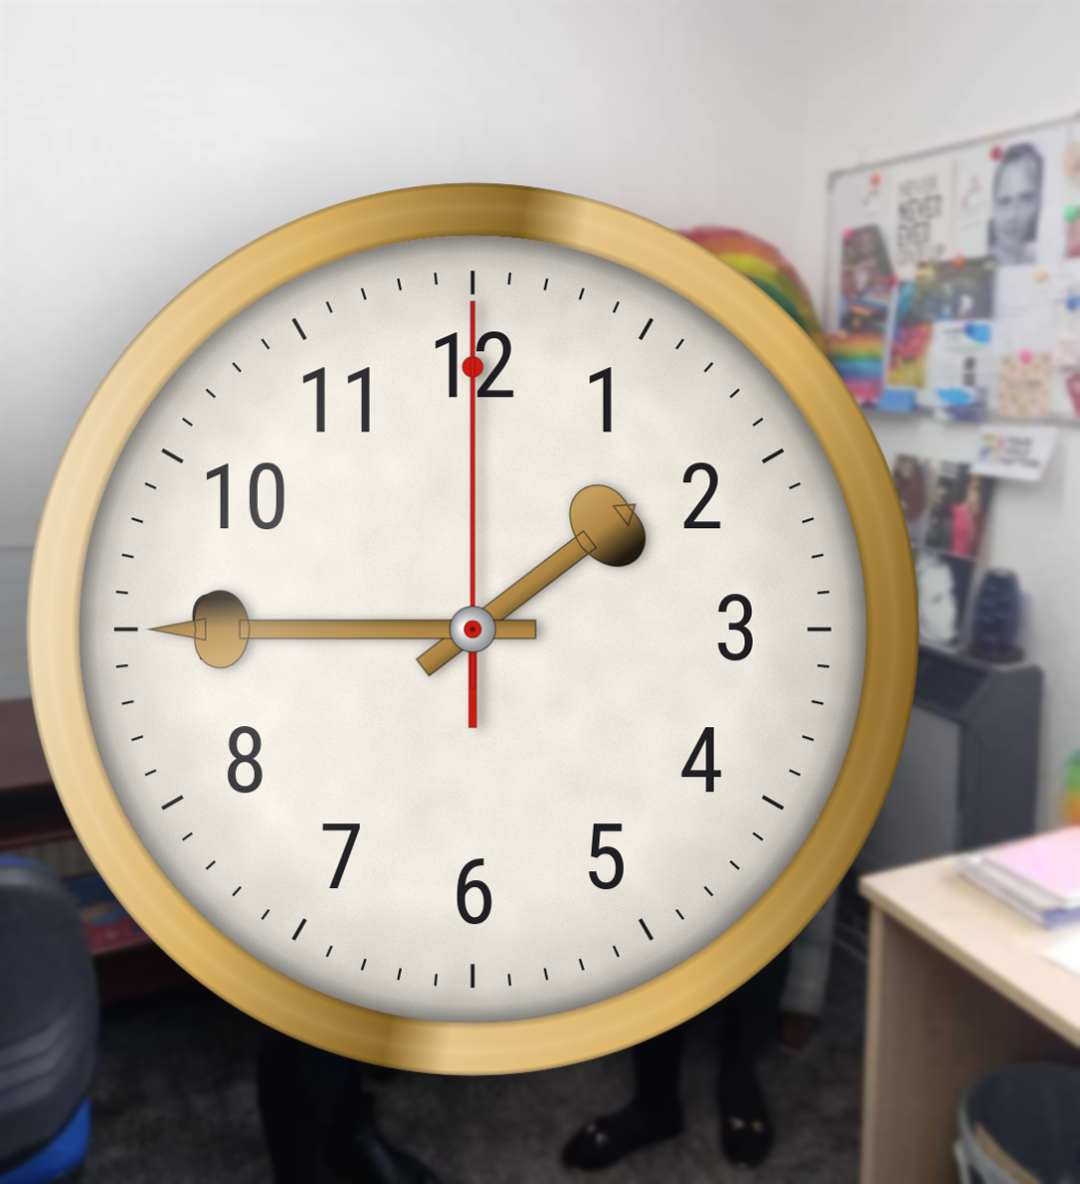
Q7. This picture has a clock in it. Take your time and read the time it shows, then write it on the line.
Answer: 1:45:00
